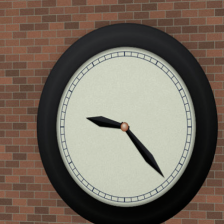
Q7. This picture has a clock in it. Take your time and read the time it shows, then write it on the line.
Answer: 9:23
